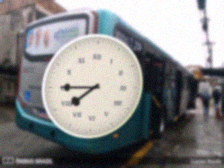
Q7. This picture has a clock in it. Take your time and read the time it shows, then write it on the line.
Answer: 7:45
